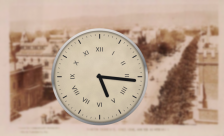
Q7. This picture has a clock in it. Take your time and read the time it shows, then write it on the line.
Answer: 5:16
